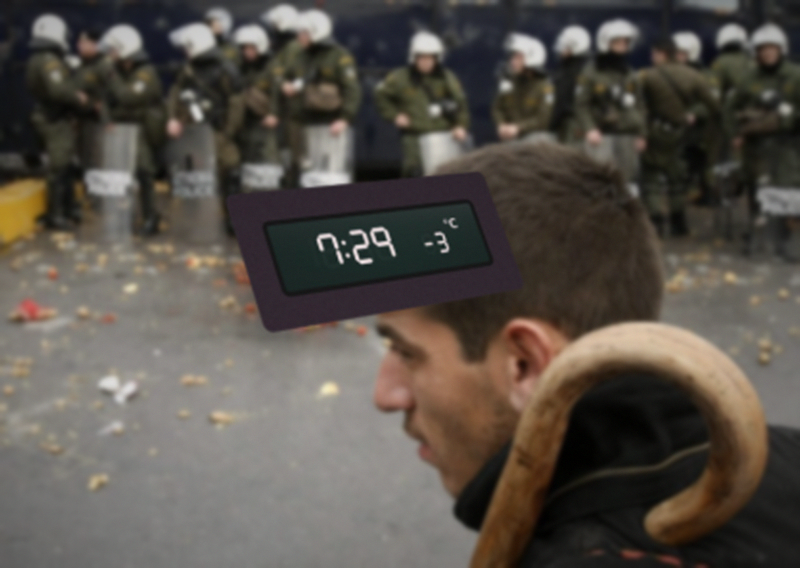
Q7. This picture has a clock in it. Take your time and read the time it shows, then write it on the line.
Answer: 7:29
